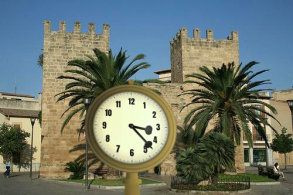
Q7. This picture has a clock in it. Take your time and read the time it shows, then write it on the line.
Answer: 3:23
